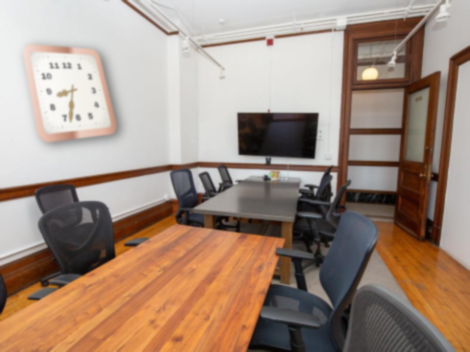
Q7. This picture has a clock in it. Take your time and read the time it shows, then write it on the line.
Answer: 8:33
